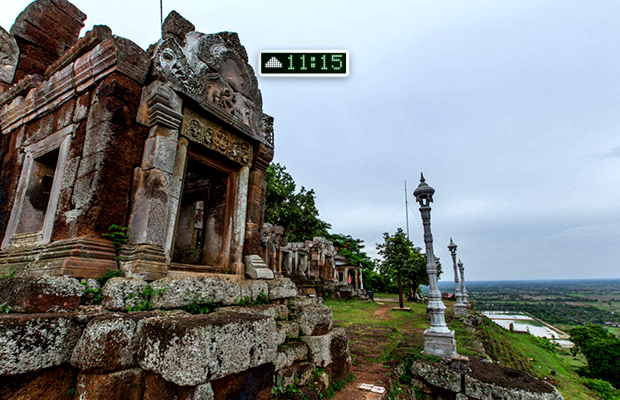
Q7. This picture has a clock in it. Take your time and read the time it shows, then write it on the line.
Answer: 11:15
